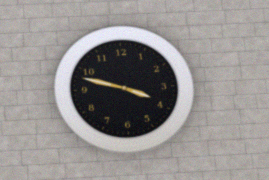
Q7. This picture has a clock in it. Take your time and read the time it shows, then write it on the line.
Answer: 3:48
